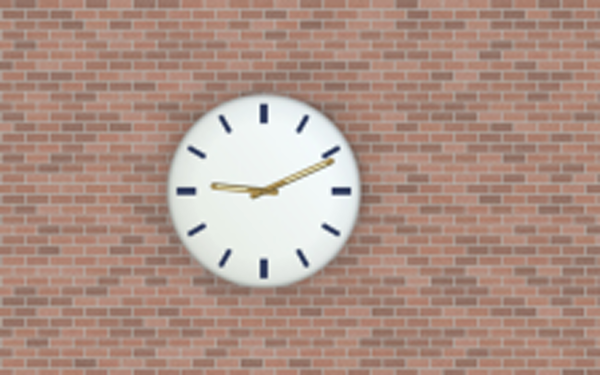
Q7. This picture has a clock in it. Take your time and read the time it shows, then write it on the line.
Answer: 9:11
